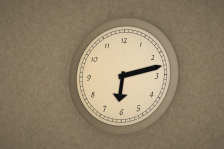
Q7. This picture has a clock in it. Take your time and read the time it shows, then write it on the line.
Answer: 6:13
